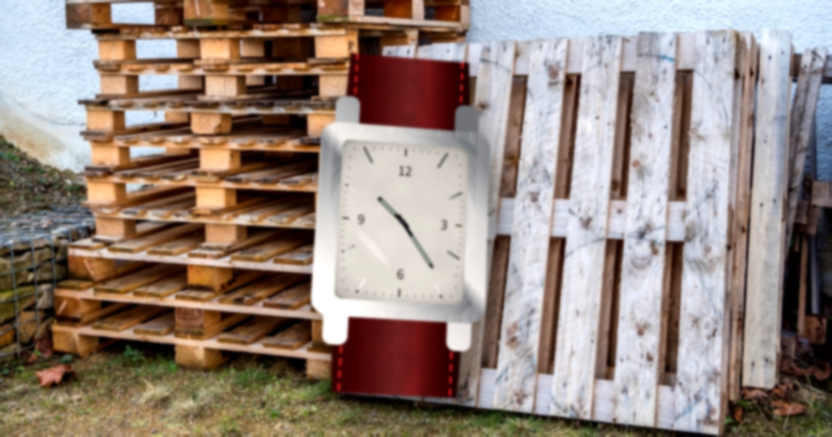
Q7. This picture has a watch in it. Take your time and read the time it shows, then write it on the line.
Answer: 10:24
